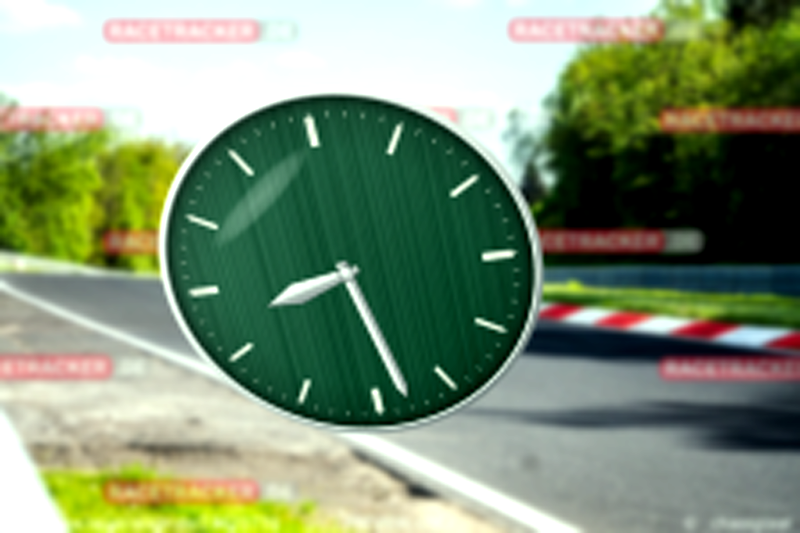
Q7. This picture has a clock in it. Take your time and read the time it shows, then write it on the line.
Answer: 8:28
